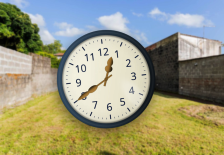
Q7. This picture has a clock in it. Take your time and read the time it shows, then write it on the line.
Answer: 12:40
